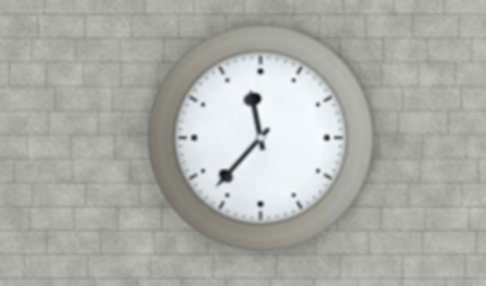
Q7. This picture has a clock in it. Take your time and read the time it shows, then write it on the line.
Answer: 11:37
